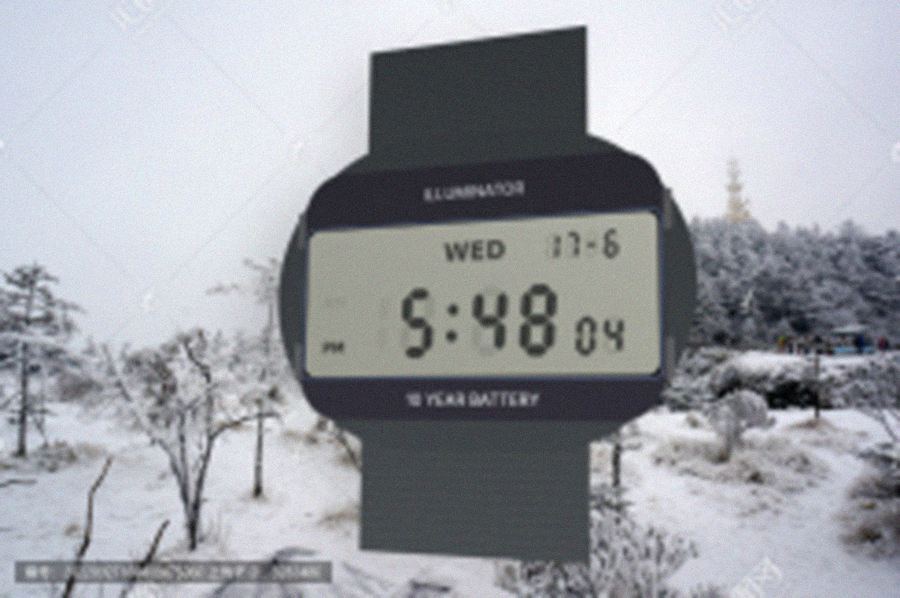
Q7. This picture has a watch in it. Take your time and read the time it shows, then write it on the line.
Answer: 5:48:04
